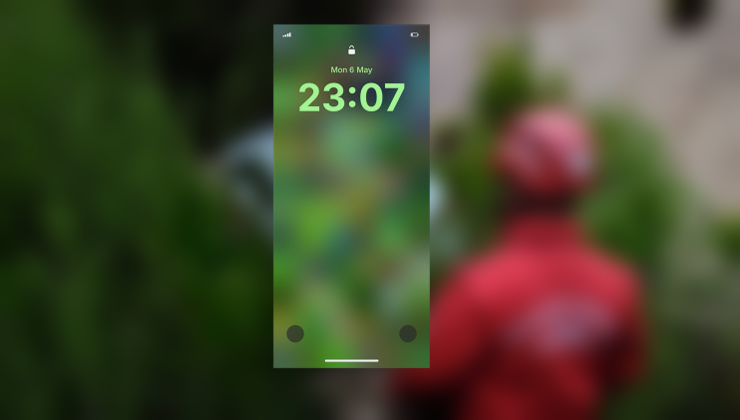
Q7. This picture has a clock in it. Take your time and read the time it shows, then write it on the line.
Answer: 23:07
